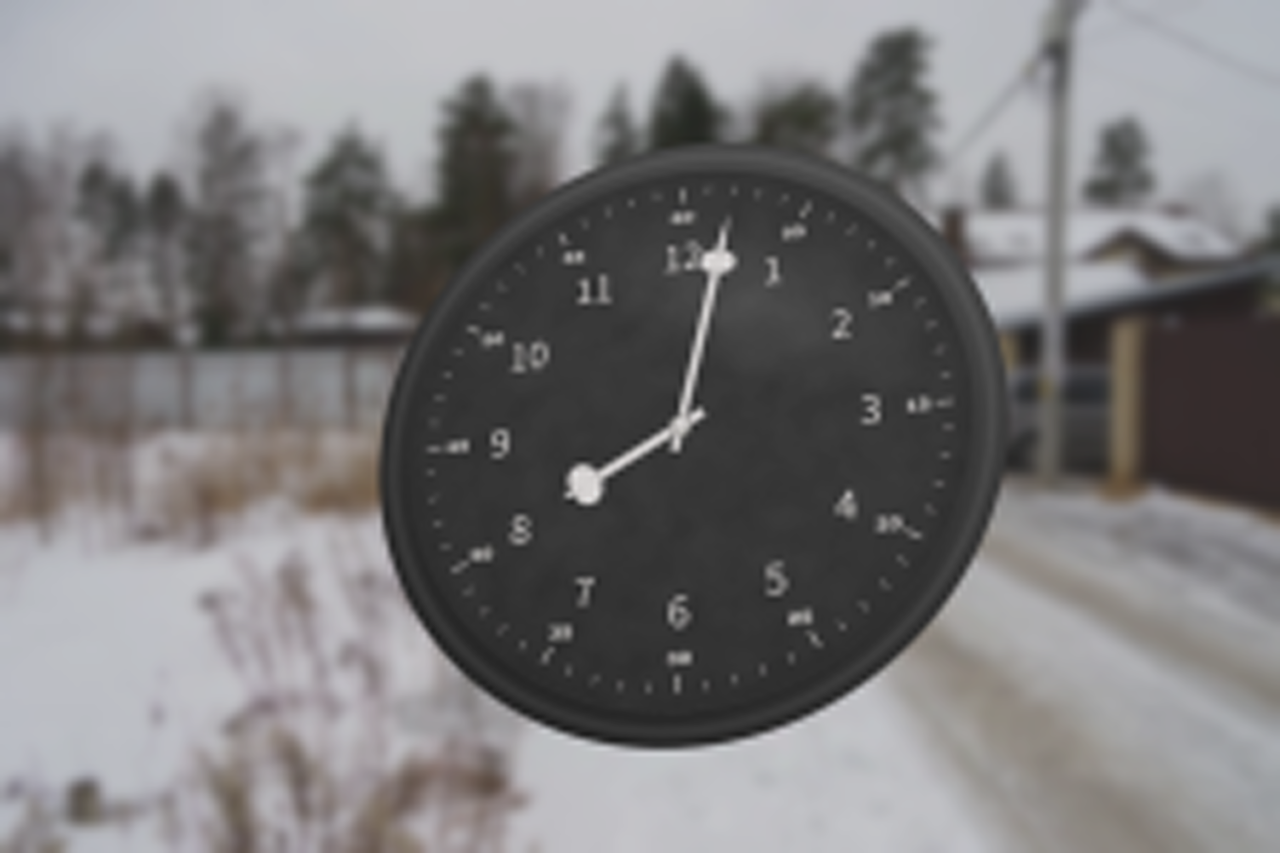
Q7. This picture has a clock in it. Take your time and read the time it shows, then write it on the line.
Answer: 8:02
